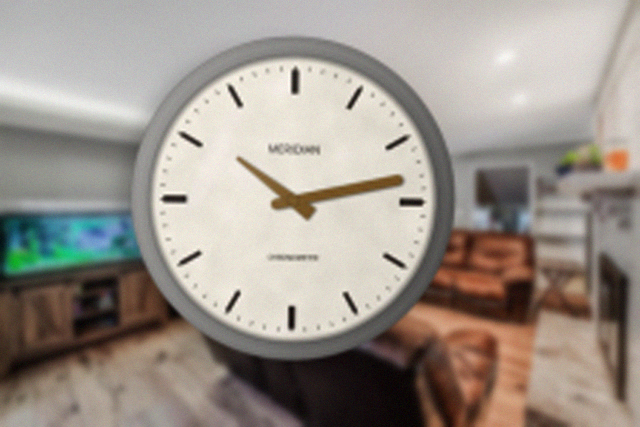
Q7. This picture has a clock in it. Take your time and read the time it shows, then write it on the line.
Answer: 10:13
